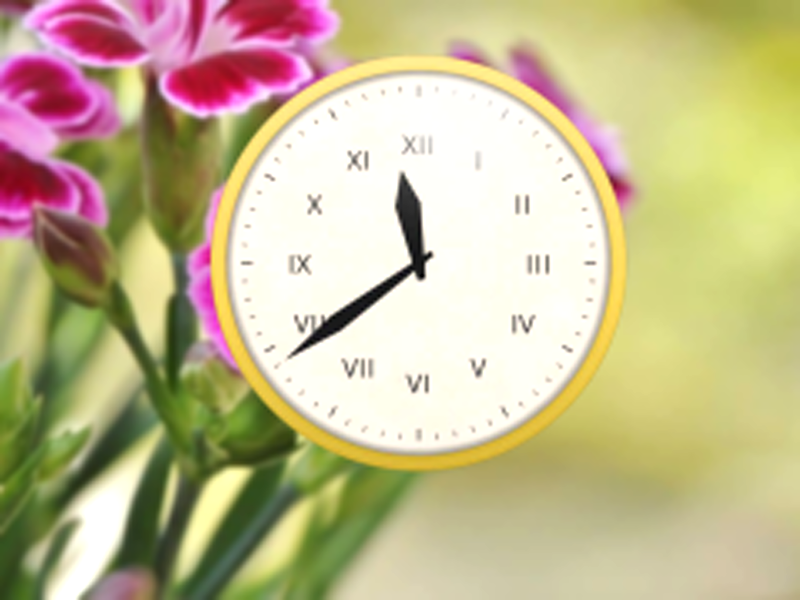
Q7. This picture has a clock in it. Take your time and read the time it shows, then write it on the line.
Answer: 11:39
